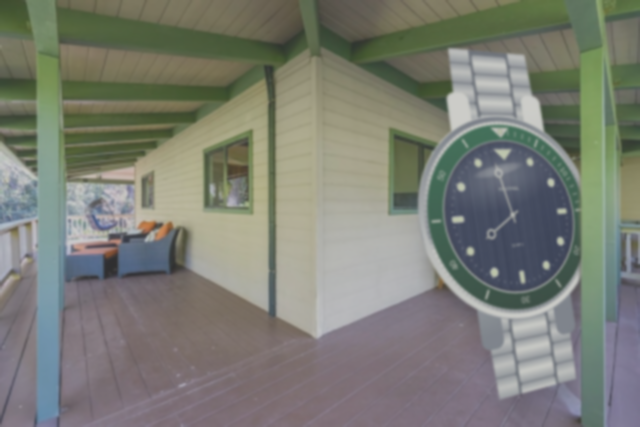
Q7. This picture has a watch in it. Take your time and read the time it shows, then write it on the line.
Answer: 7:58
